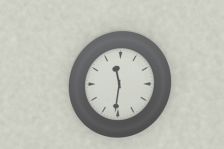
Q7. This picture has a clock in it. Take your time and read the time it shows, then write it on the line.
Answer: 11:31
